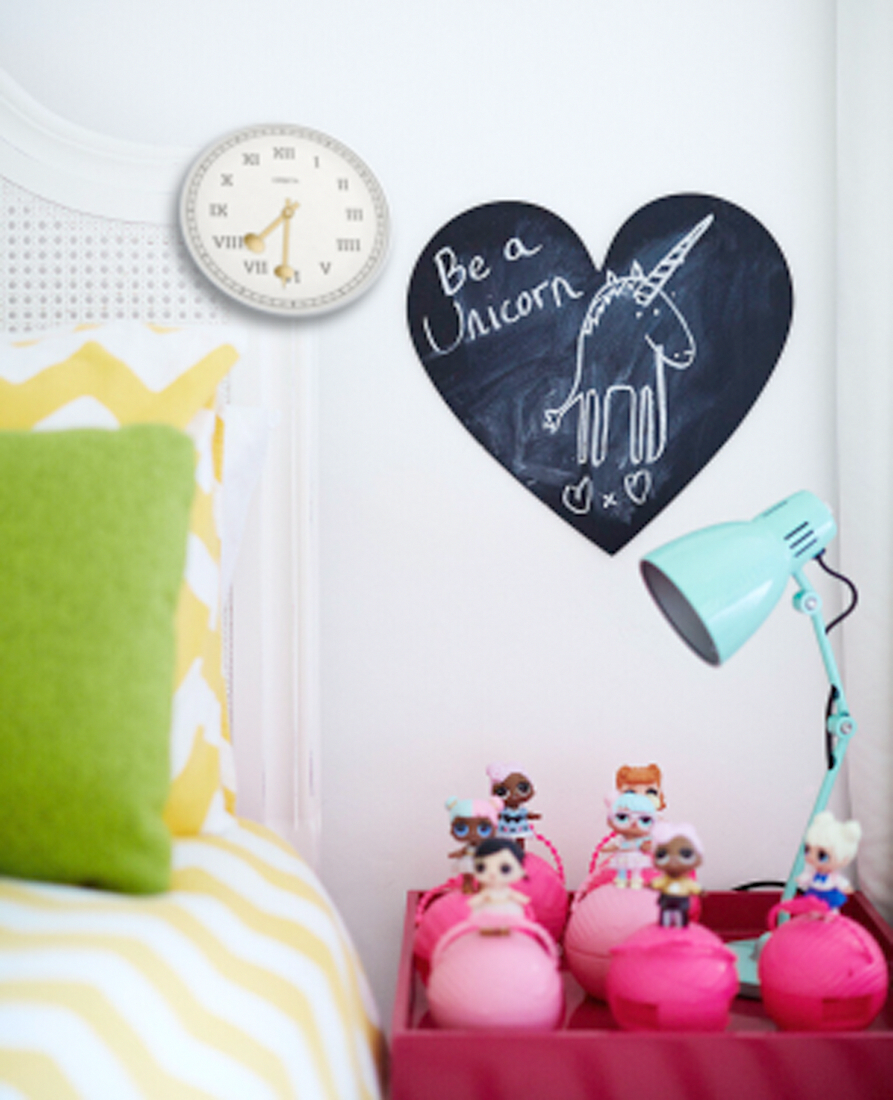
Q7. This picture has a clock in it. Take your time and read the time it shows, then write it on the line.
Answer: 7:31
